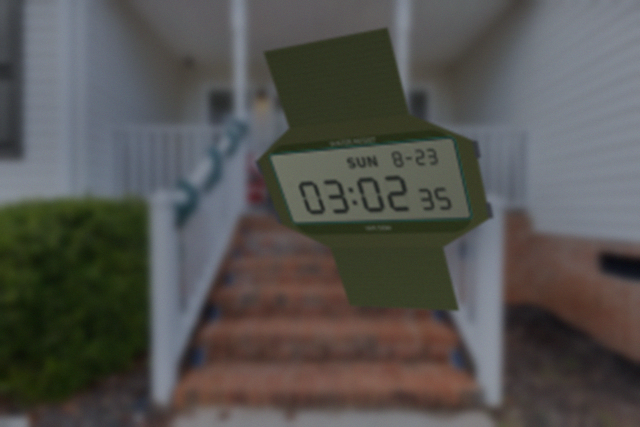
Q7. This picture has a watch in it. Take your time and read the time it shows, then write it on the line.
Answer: 3:02:35
